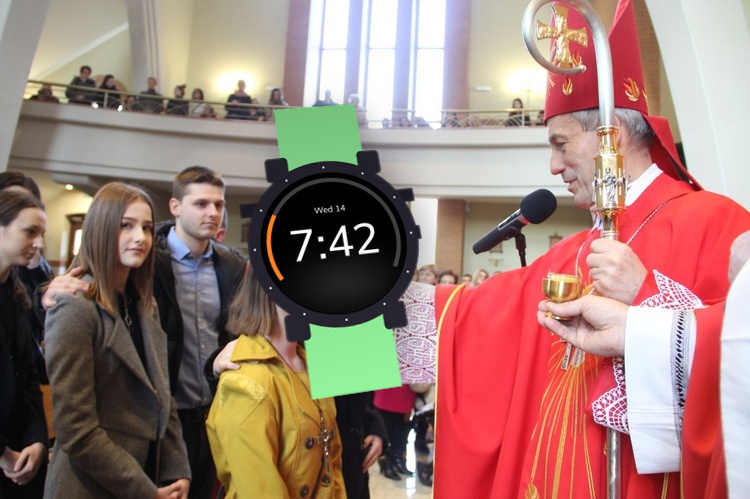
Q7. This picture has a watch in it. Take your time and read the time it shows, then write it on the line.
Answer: 7:42
